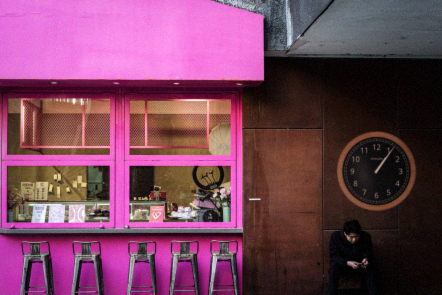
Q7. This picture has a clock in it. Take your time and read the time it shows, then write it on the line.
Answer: 1:06
